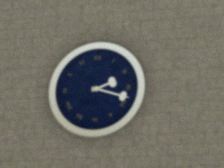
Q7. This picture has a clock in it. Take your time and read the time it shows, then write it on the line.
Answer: 2:18
